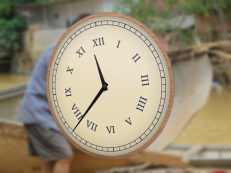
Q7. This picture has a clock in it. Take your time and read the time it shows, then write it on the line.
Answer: 11:38
